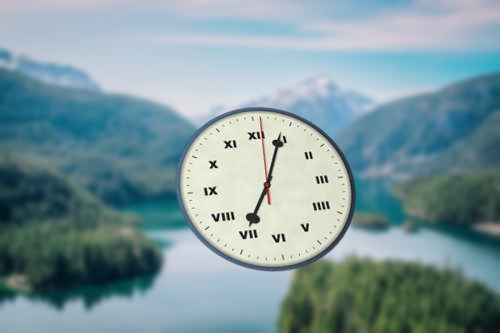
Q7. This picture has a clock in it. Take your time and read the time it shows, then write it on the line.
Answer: 7:04:01
